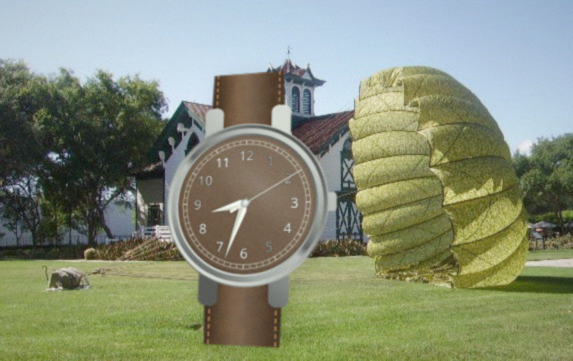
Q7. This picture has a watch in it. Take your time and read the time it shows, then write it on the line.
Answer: 8:33:10
